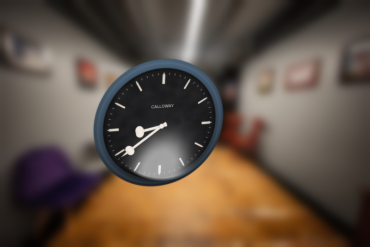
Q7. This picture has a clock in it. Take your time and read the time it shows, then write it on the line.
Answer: 8:39
